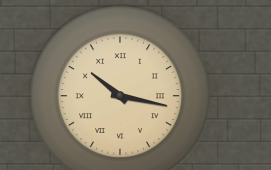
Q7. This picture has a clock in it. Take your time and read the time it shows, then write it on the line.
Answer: 10:17
